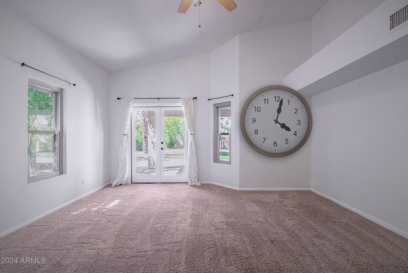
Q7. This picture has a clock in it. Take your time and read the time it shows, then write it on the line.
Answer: 4:02
